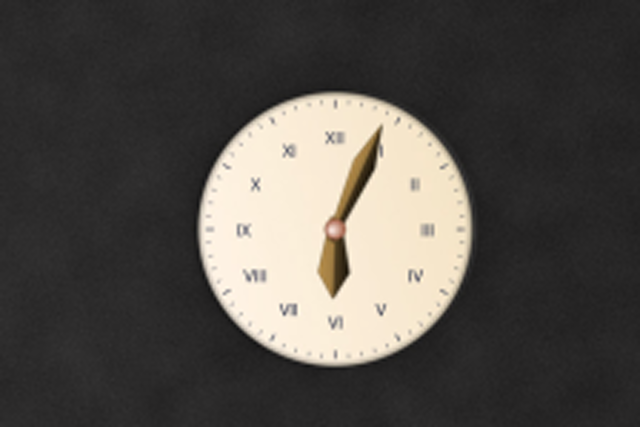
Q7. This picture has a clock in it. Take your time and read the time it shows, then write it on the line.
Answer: 6:04
